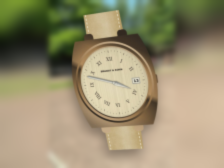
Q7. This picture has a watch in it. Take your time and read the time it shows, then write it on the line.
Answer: 3:48
